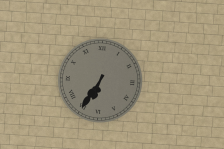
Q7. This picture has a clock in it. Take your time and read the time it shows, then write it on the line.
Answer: 6:35
